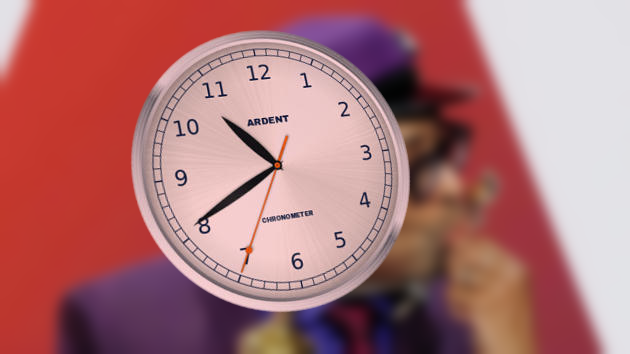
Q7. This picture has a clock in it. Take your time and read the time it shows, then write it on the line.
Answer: 10:40:35
